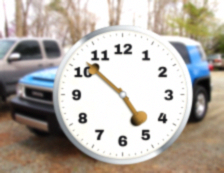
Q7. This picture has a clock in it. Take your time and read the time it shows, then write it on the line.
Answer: 4:52
